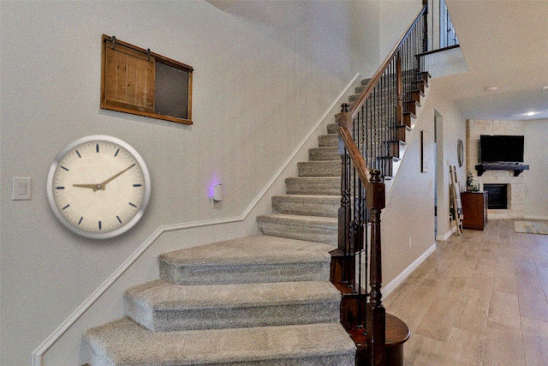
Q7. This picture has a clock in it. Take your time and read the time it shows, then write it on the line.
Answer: 9:10
